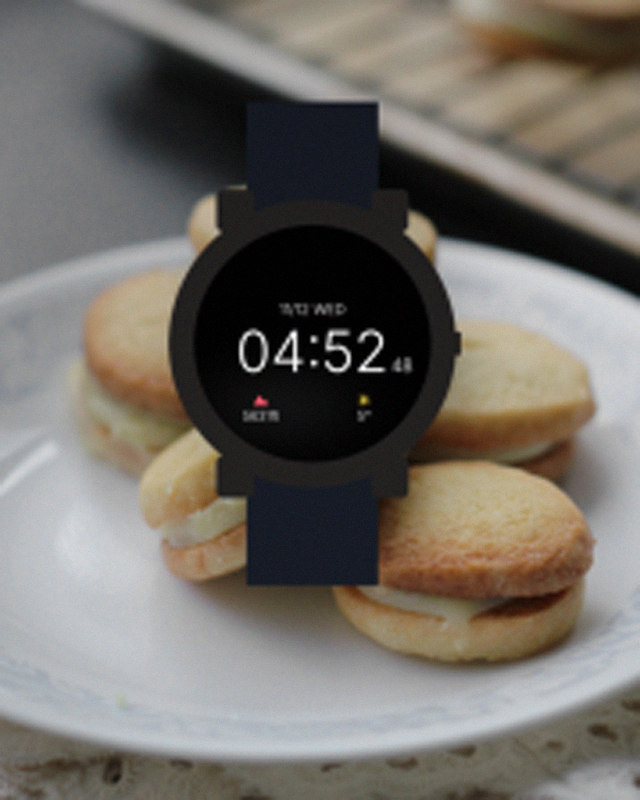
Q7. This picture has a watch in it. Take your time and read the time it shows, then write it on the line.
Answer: 4:52
